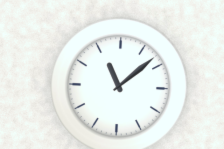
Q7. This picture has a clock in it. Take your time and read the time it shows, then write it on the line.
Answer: 11:08
